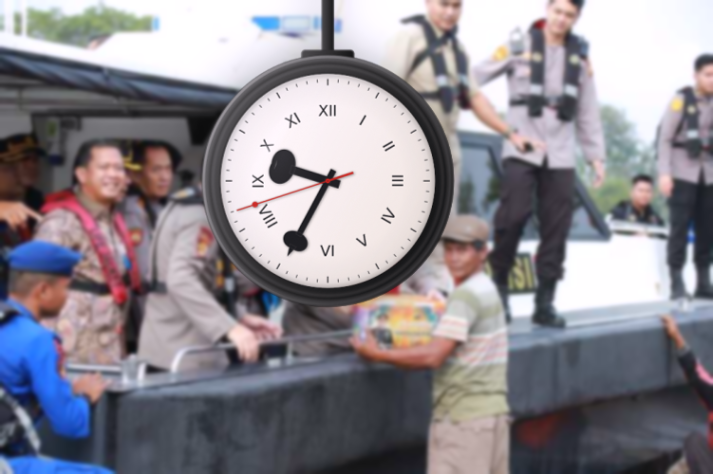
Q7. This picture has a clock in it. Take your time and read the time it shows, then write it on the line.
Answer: 9:34:42
